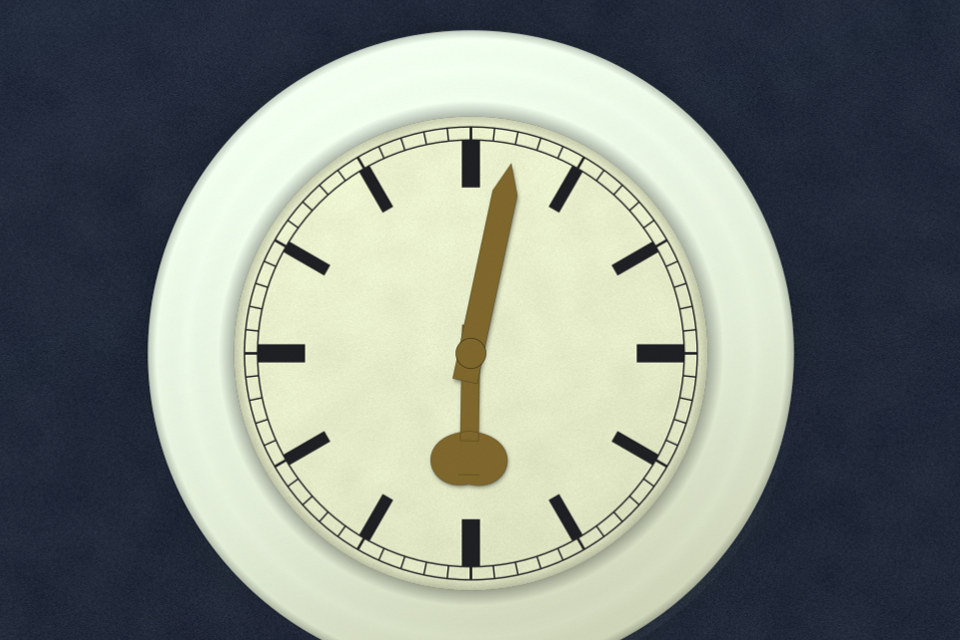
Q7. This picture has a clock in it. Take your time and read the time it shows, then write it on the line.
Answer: 6:02
